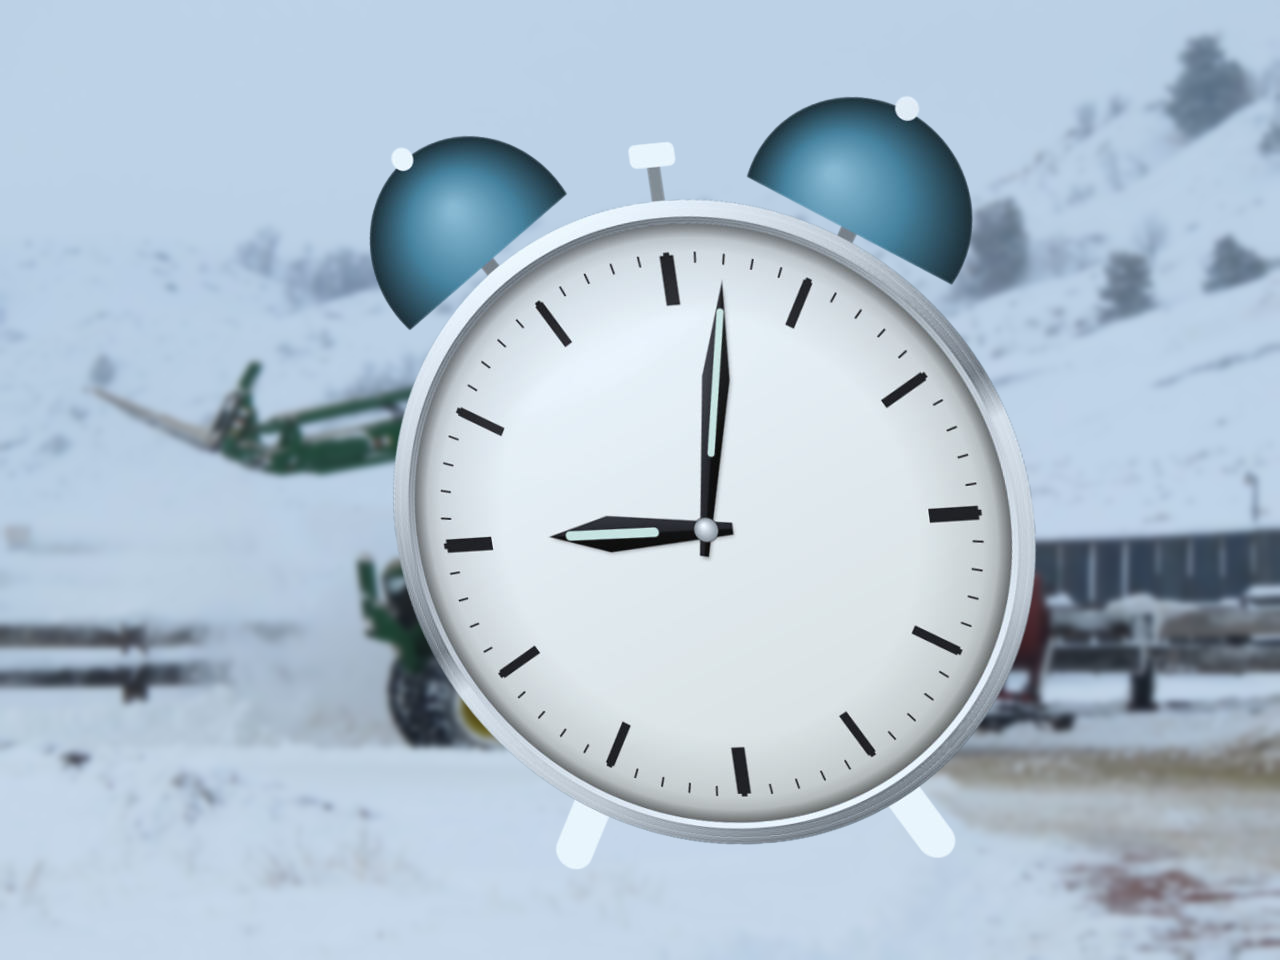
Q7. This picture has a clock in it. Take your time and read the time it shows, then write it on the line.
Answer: 9:02
